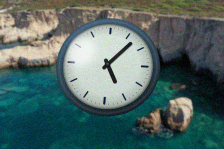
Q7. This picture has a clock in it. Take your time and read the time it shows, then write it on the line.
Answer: 5:07
